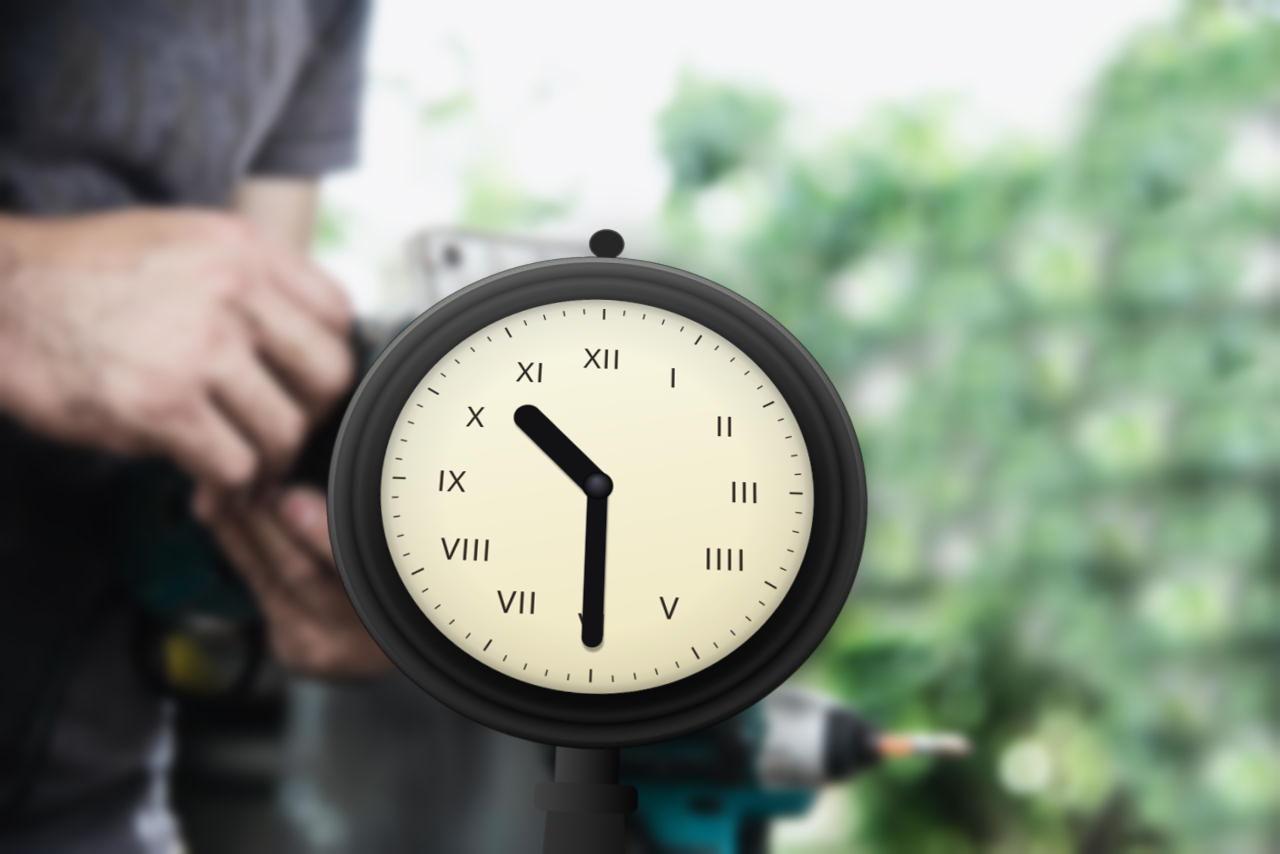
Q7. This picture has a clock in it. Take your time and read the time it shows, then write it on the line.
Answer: 10:30
